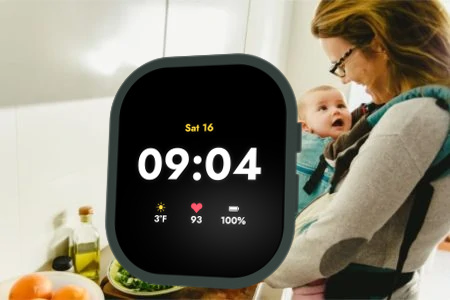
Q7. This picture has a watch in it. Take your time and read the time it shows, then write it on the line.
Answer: 9:04
